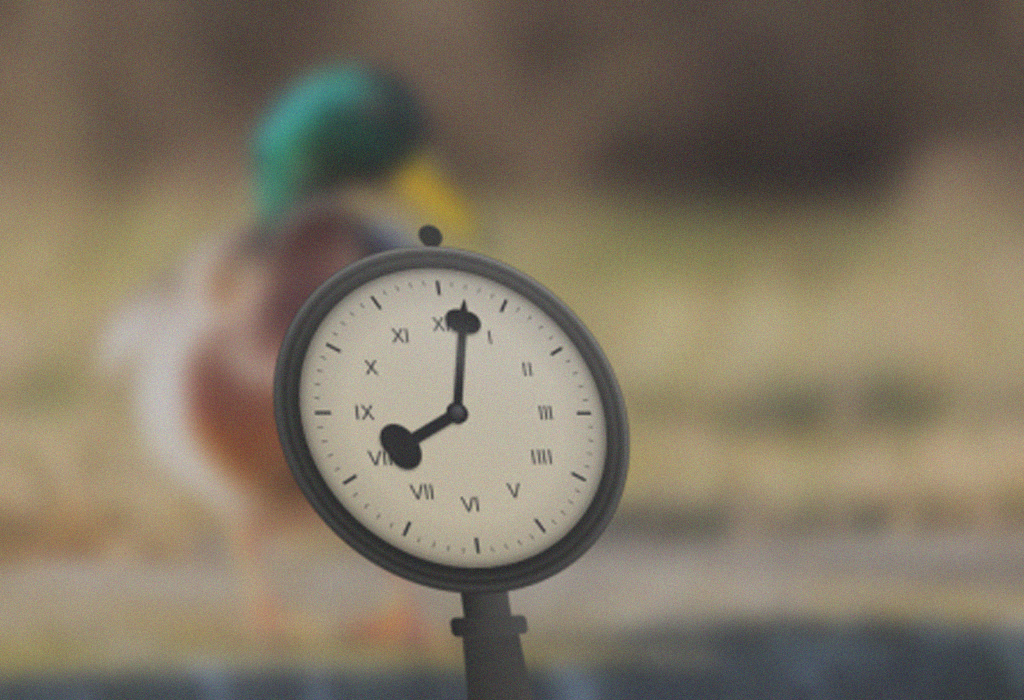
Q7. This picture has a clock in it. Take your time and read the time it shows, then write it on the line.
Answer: 8:02
